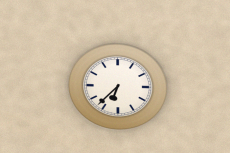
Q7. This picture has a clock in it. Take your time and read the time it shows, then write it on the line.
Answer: 6:37
